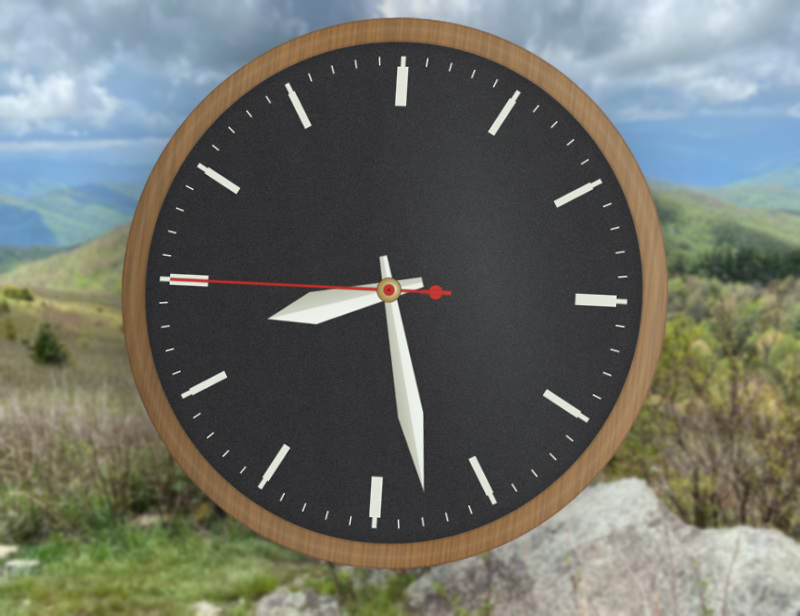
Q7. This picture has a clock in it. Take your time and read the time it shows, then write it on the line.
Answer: 8:27:45
